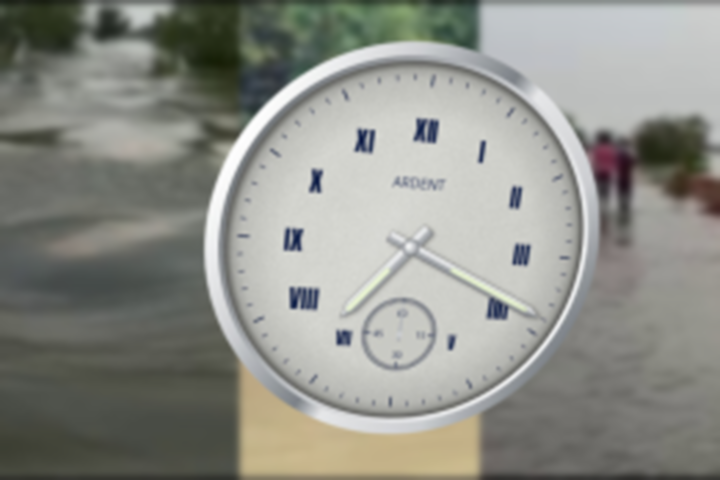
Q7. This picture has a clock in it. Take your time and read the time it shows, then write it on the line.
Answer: 7:19
